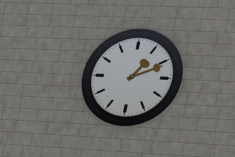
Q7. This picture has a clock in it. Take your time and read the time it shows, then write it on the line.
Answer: 1:11
